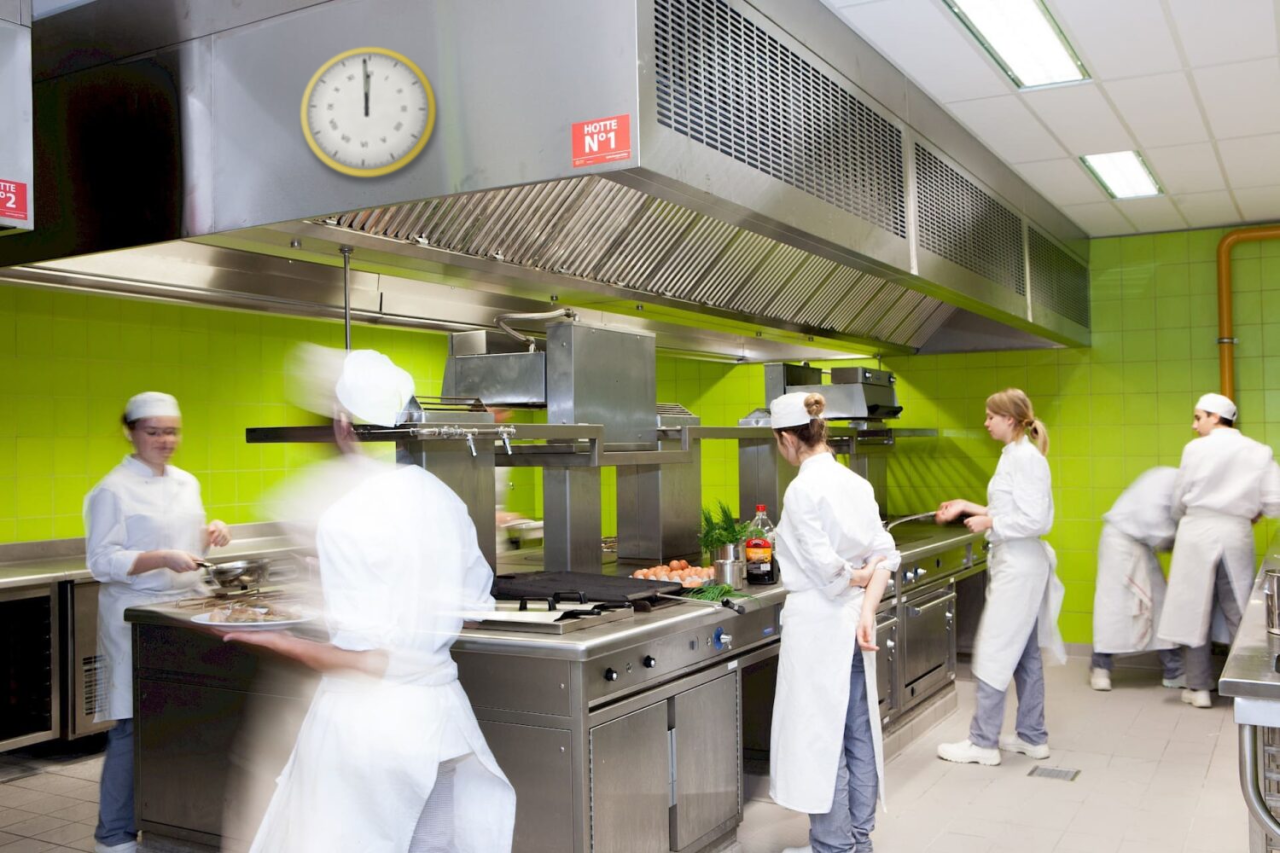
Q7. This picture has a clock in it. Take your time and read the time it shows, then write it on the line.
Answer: 11:59
